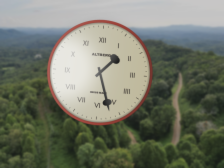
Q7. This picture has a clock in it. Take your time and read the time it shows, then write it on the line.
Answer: 1:27
